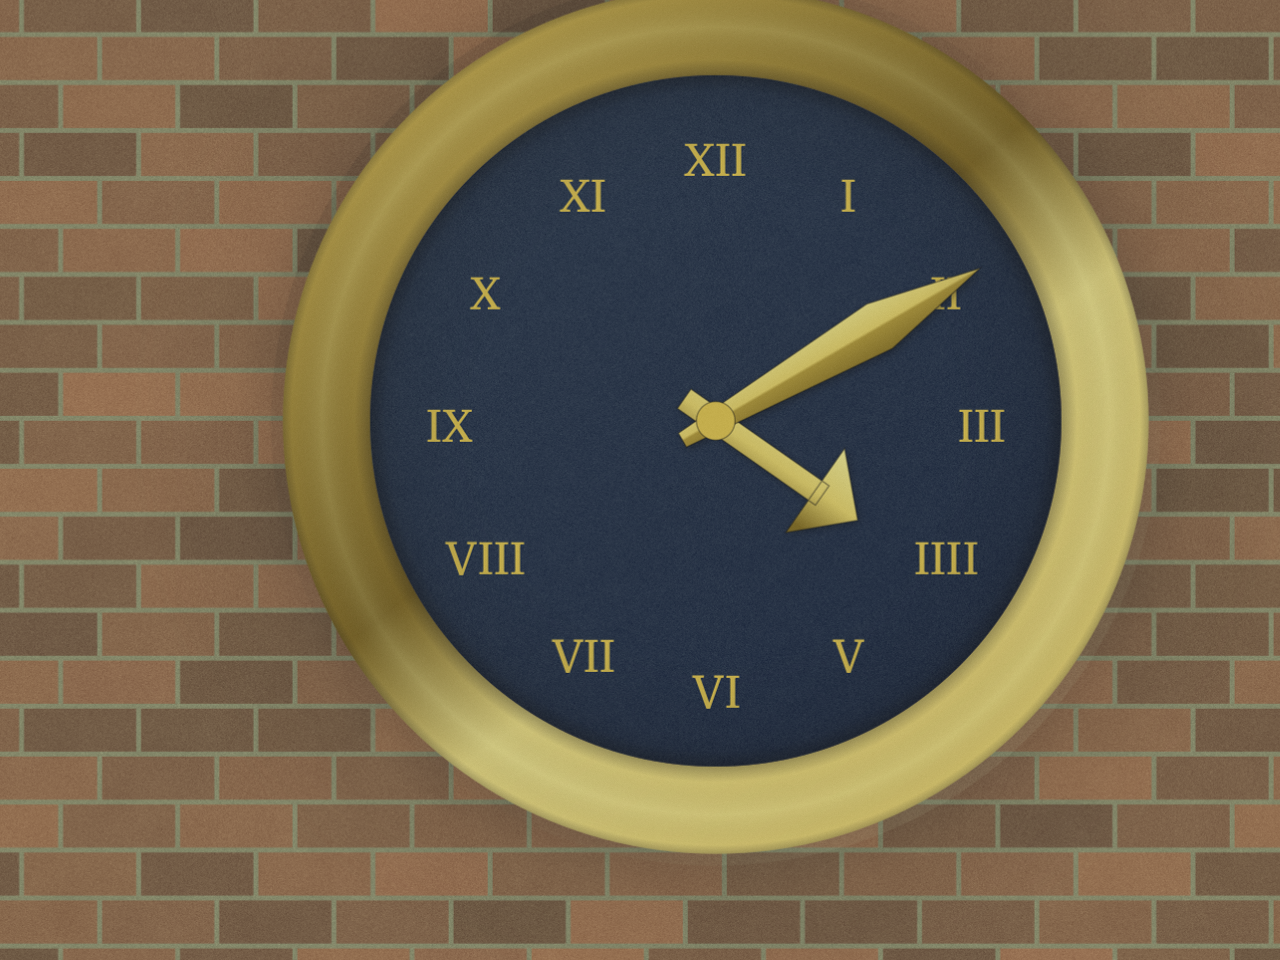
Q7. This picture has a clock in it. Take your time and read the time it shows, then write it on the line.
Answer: 4:10
